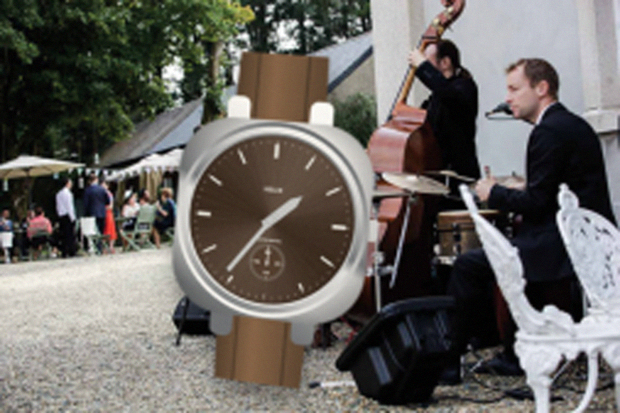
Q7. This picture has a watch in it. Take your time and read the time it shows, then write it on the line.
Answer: 1:36
